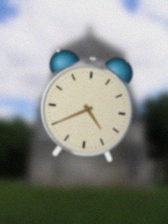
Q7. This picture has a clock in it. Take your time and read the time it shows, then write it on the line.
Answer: 4:40
